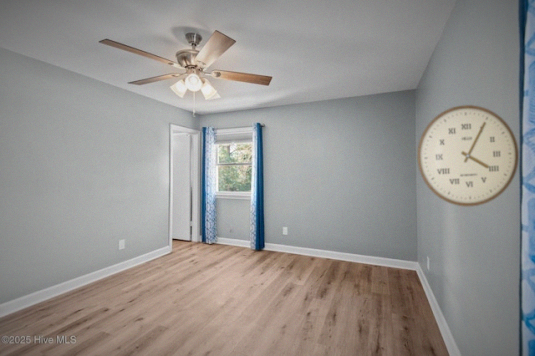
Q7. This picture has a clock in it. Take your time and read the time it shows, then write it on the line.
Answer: 4:05
